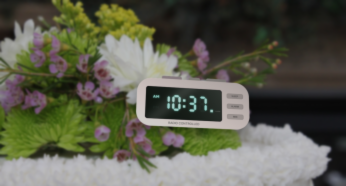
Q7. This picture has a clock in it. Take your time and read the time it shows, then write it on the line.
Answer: 10:37
